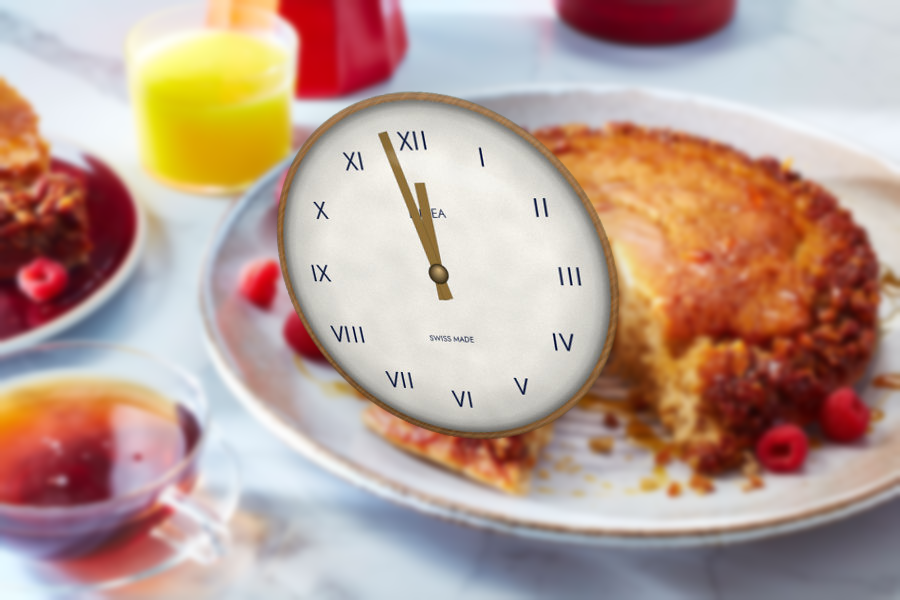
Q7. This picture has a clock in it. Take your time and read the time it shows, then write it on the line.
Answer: 11:58
